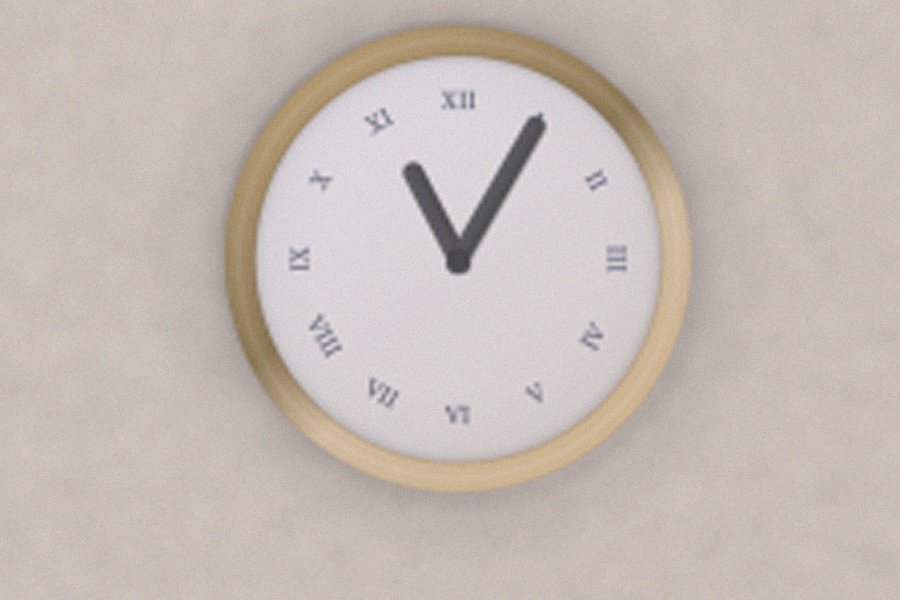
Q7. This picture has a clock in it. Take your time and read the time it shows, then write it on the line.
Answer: 11:05
